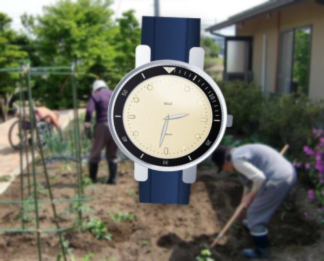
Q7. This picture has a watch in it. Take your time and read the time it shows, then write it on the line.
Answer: 2:32
